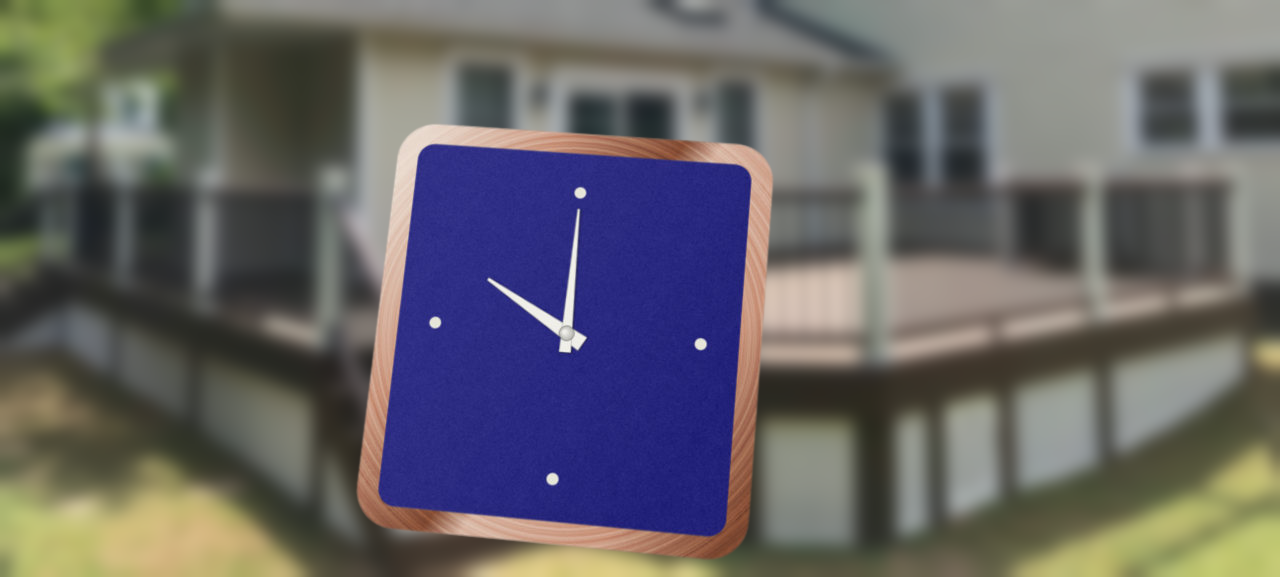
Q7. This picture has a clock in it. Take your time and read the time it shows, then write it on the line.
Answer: 10:00
